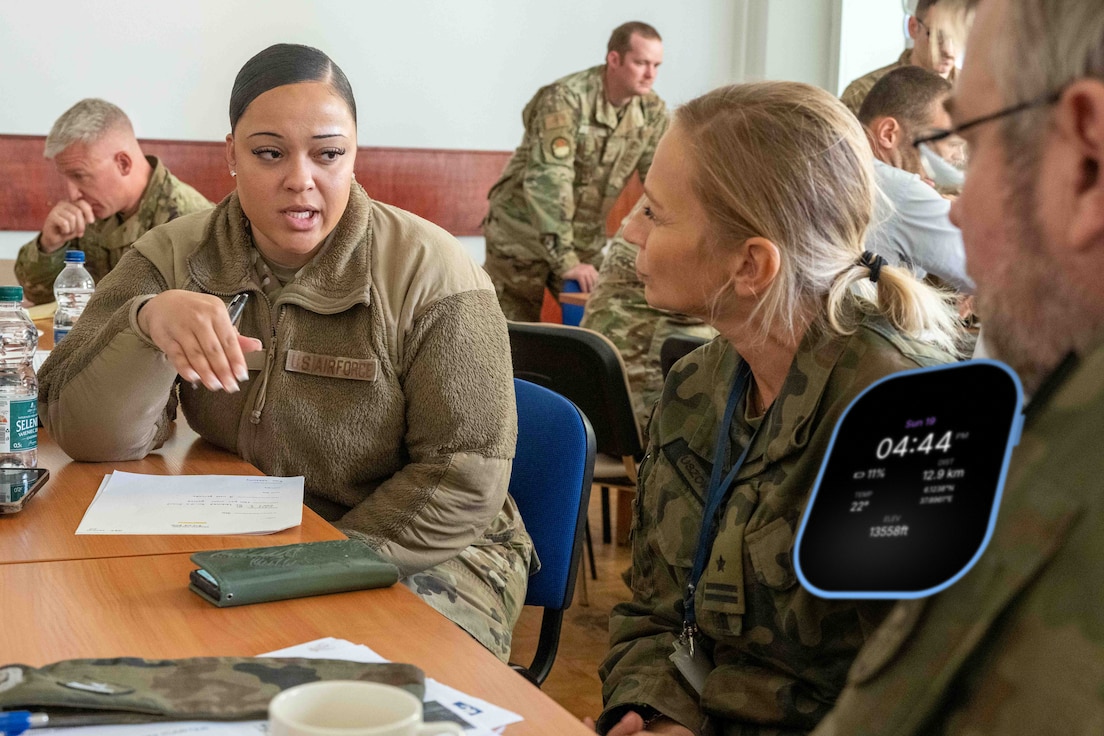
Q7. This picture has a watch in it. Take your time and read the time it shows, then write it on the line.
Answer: 4:44
